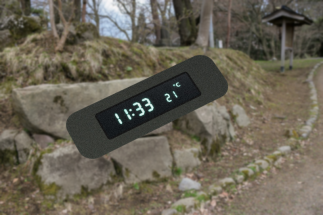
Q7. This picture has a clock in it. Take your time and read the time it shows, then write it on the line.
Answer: 11:33
